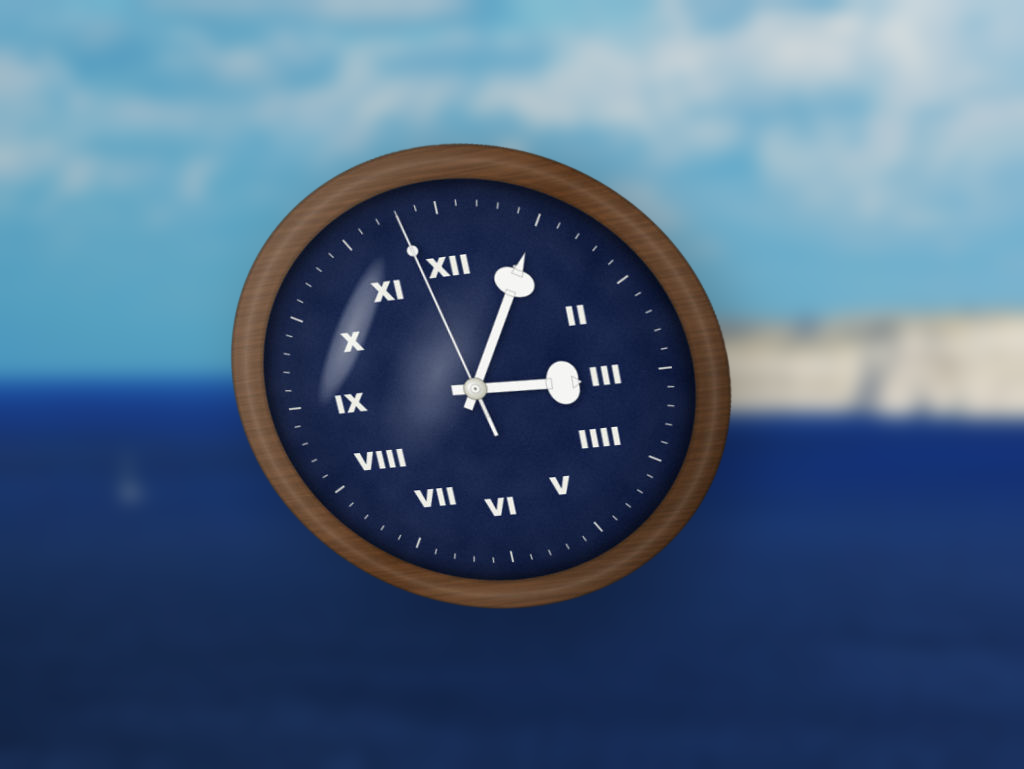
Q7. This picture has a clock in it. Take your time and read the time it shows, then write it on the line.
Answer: 3:04:58
